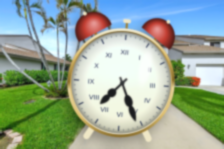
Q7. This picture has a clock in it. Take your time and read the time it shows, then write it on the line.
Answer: 7:26
